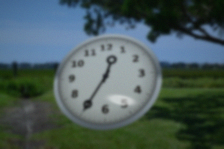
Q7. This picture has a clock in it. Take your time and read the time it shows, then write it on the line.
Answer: 12:35
